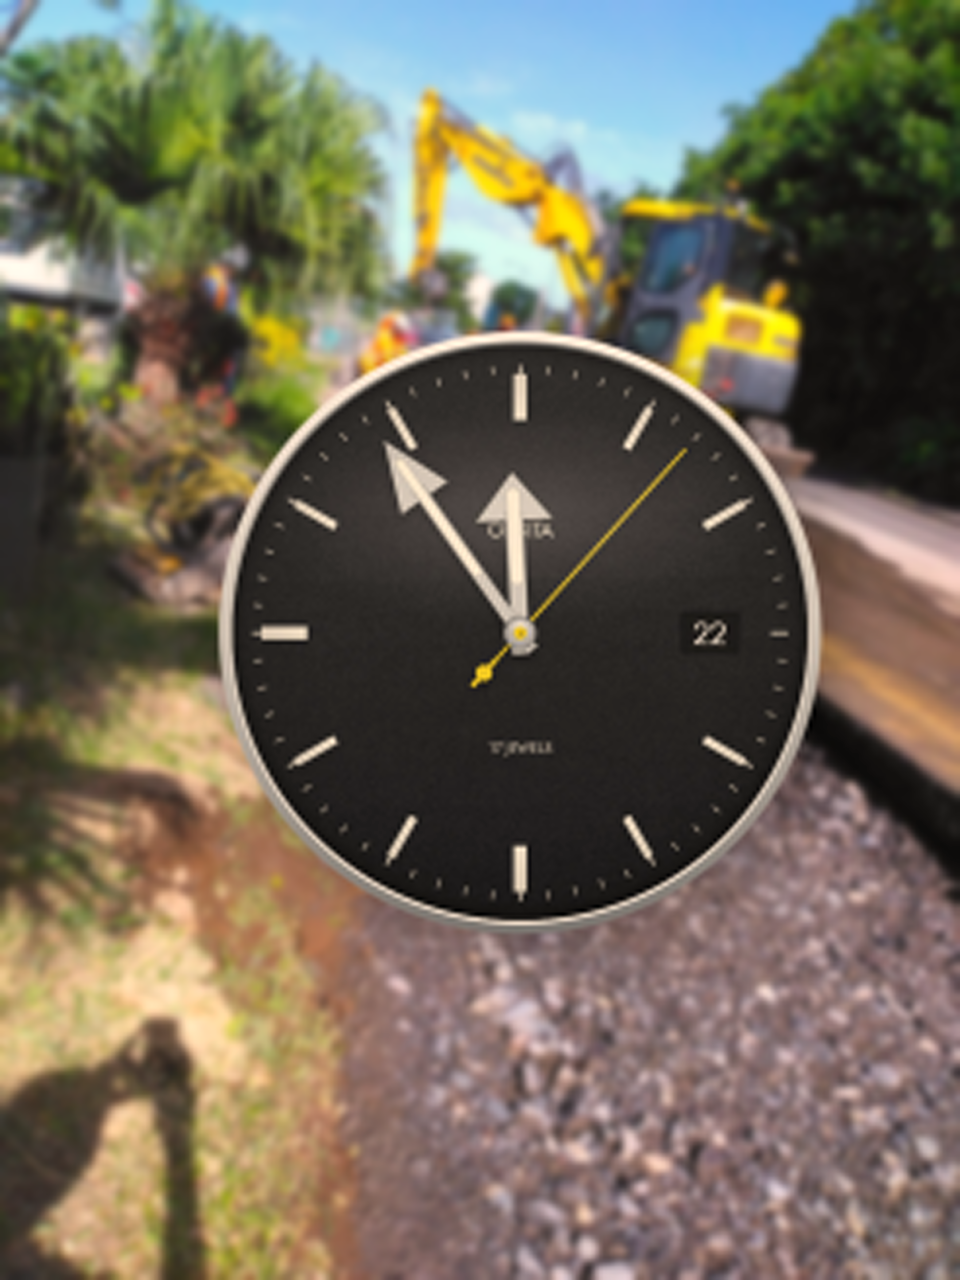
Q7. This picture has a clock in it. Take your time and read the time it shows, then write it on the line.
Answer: 11:54:07
